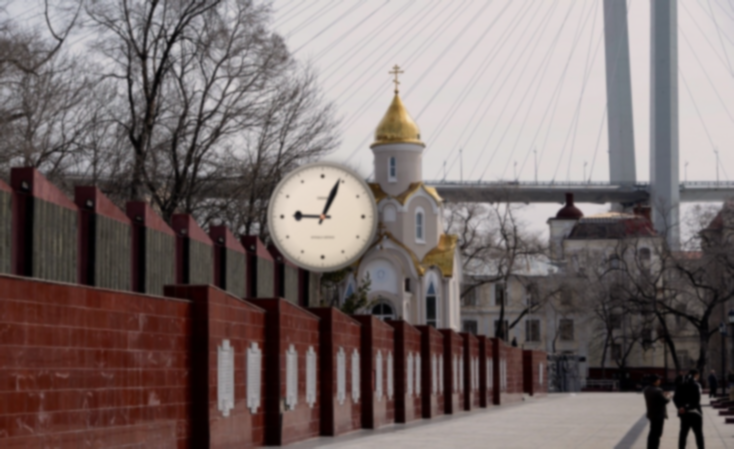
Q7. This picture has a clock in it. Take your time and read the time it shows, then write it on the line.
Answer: 9:04
